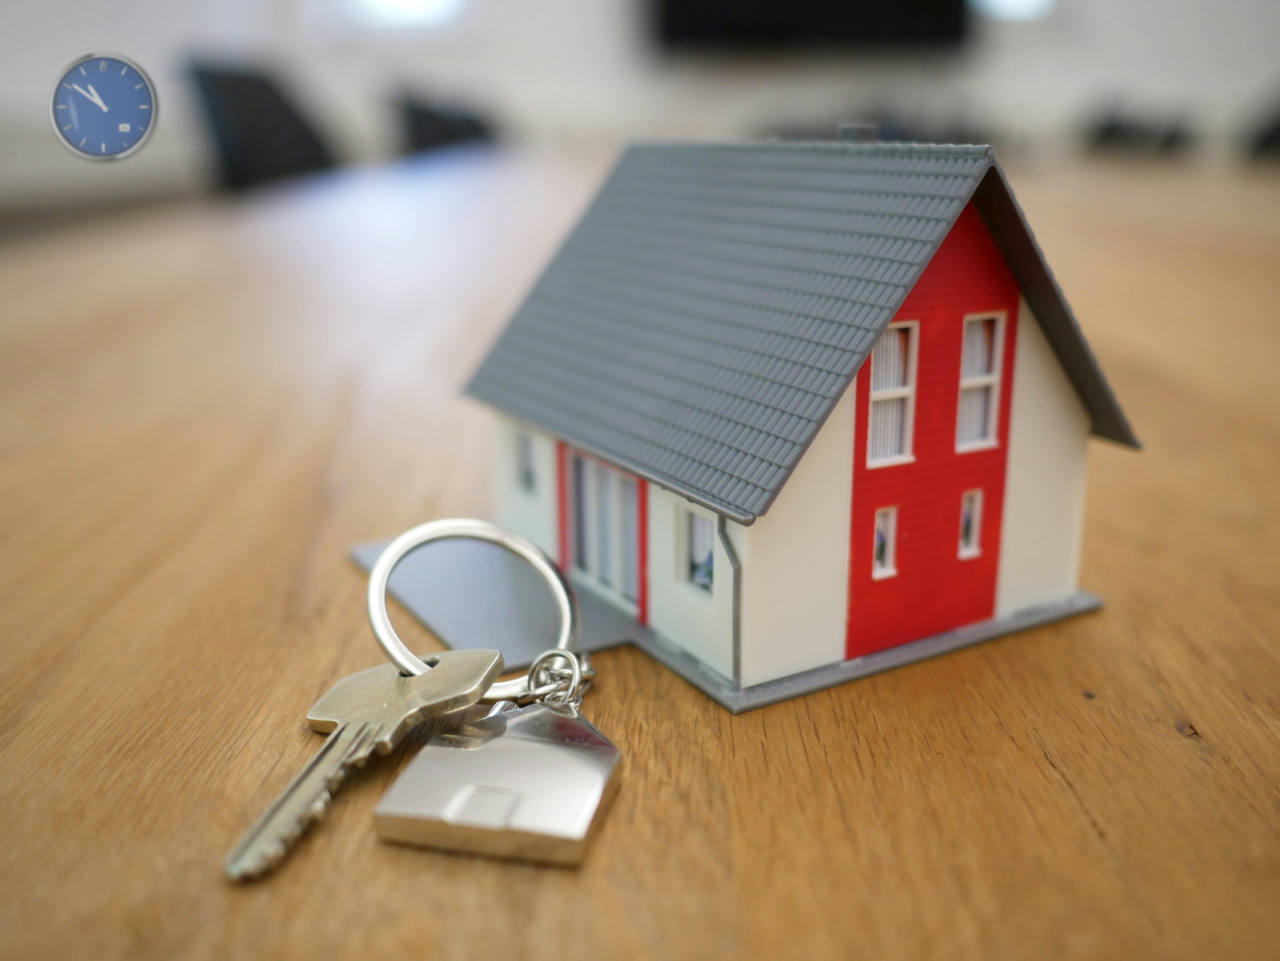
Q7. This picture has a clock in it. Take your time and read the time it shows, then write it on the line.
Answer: 10:51
